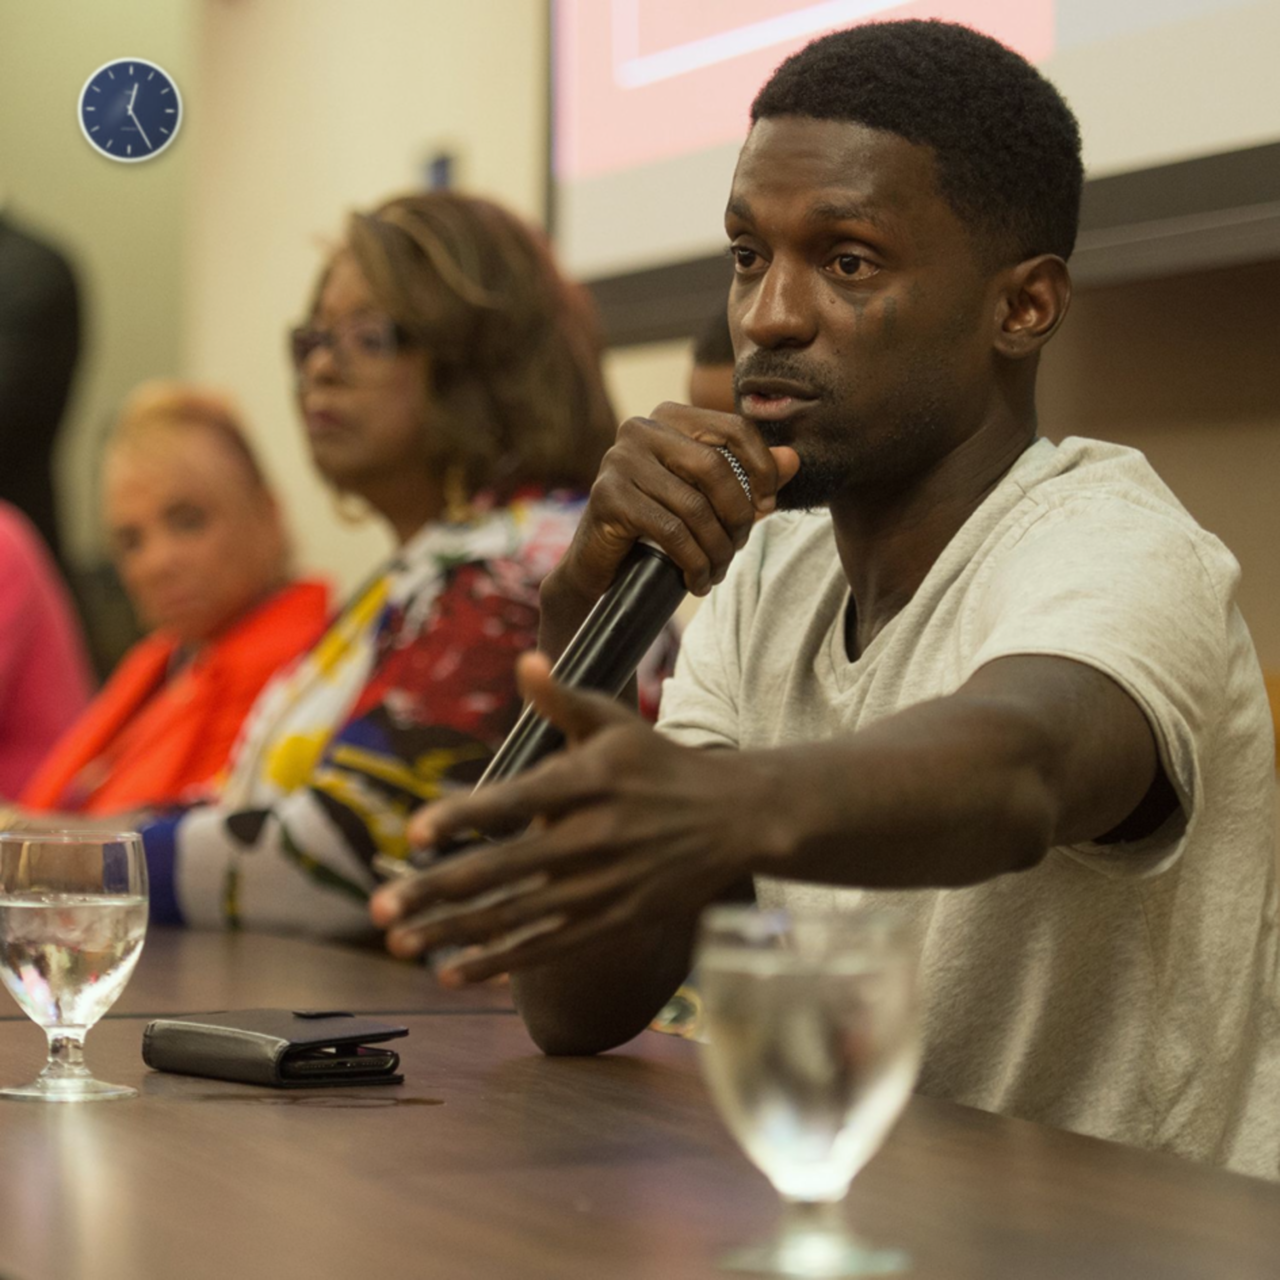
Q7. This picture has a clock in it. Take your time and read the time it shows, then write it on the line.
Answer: 12:25
